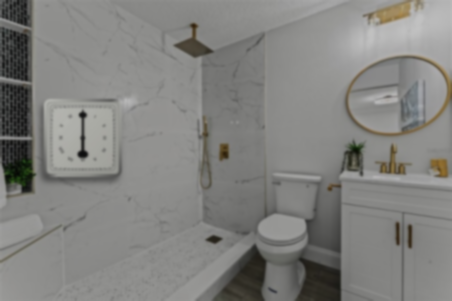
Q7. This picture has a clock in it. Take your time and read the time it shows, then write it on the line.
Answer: 6:00
